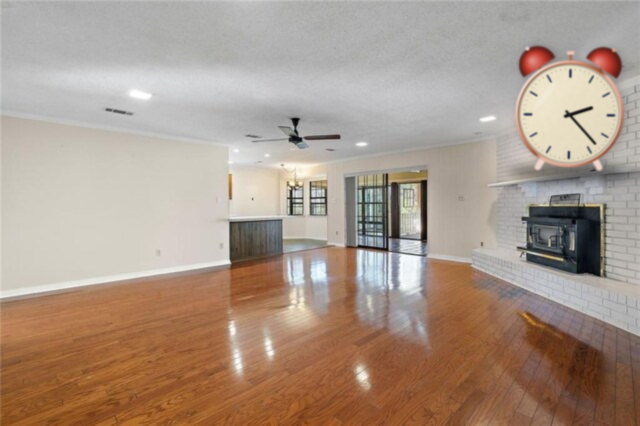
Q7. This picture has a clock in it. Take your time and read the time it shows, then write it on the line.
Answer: 2:23
